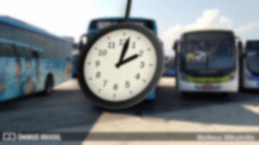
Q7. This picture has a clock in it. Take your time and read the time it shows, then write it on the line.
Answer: 2:02
